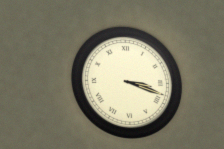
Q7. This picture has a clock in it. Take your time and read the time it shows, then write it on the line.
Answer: 3:18
